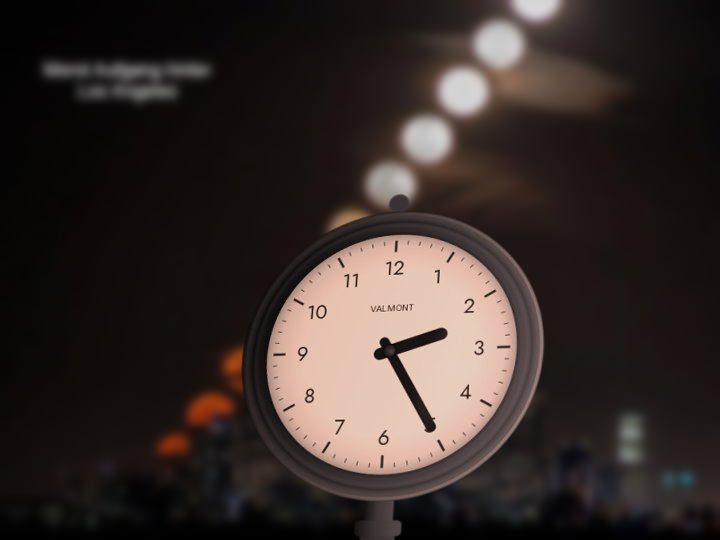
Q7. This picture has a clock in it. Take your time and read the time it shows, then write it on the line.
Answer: 2:25
